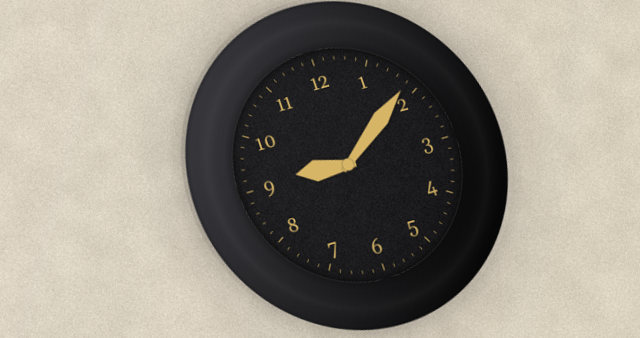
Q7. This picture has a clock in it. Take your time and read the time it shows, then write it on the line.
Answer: 9:09
